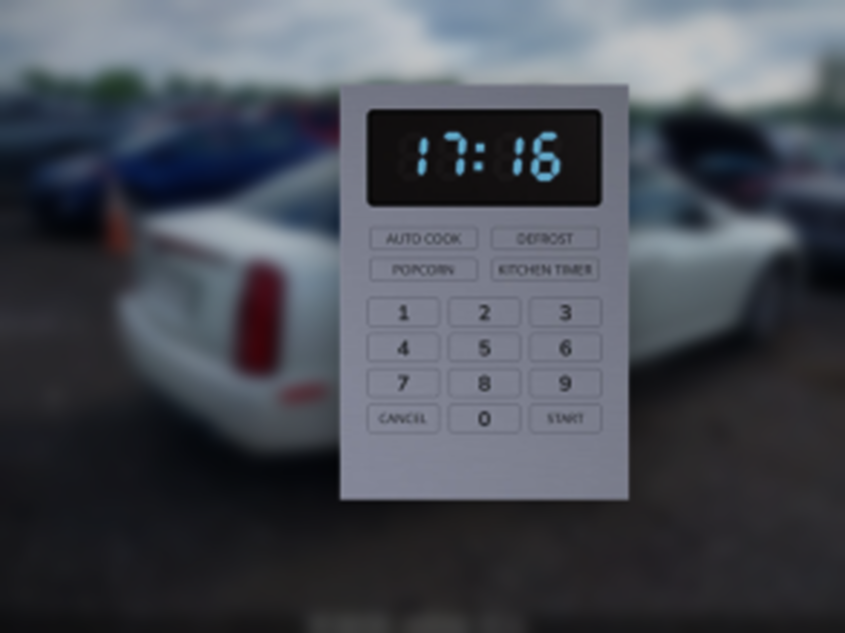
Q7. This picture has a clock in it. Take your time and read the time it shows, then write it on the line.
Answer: 17:16
